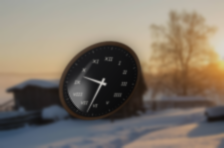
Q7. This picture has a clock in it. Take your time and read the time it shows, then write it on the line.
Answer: 9:32
